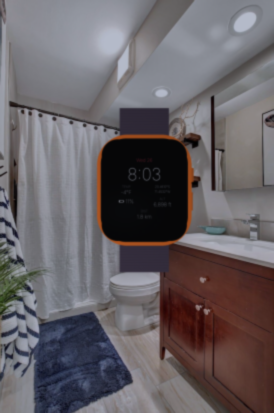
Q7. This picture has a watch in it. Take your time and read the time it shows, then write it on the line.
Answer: 8:03
